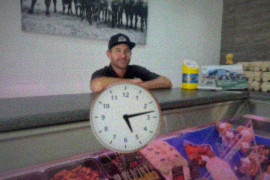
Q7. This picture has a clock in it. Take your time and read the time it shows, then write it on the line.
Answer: 5:13
